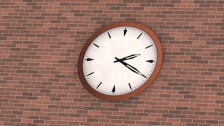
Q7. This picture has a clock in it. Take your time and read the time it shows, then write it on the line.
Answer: 2:20
